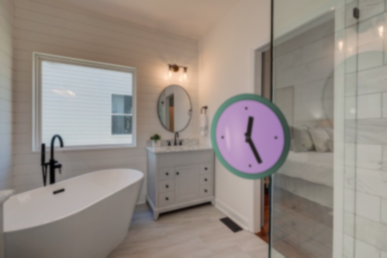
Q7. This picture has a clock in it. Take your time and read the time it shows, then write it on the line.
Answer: 12:26
